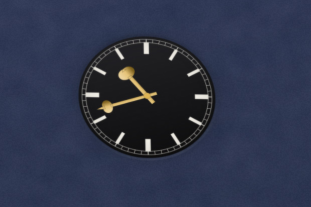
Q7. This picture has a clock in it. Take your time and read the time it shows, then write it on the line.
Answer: 10:42
